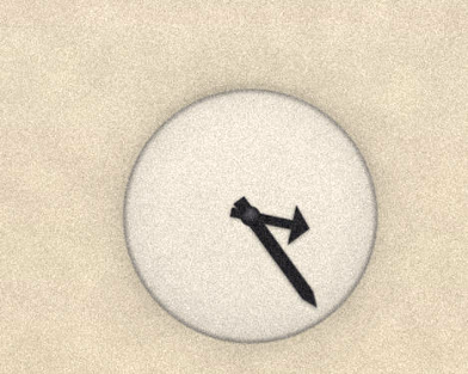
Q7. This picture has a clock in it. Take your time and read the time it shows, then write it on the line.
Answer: 3:24
